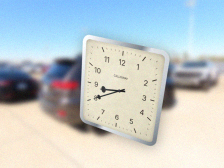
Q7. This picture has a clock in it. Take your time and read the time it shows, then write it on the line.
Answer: 8:40
